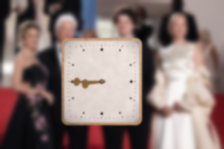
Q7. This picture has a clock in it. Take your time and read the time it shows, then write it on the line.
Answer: 8:45
